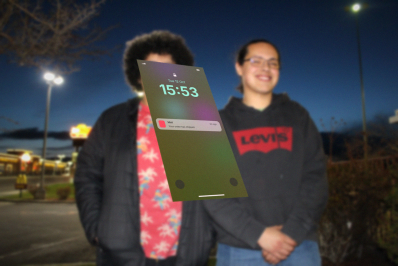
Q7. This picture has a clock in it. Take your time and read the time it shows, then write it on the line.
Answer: 15:53
